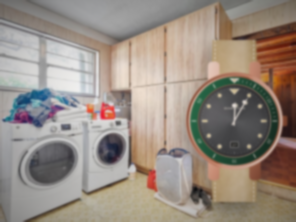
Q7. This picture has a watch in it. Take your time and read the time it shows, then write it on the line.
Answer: 12:05
